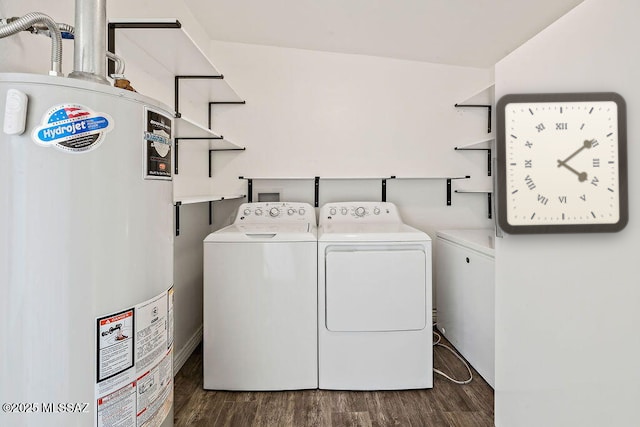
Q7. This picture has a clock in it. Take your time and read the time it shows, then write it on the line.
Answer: 4:09
